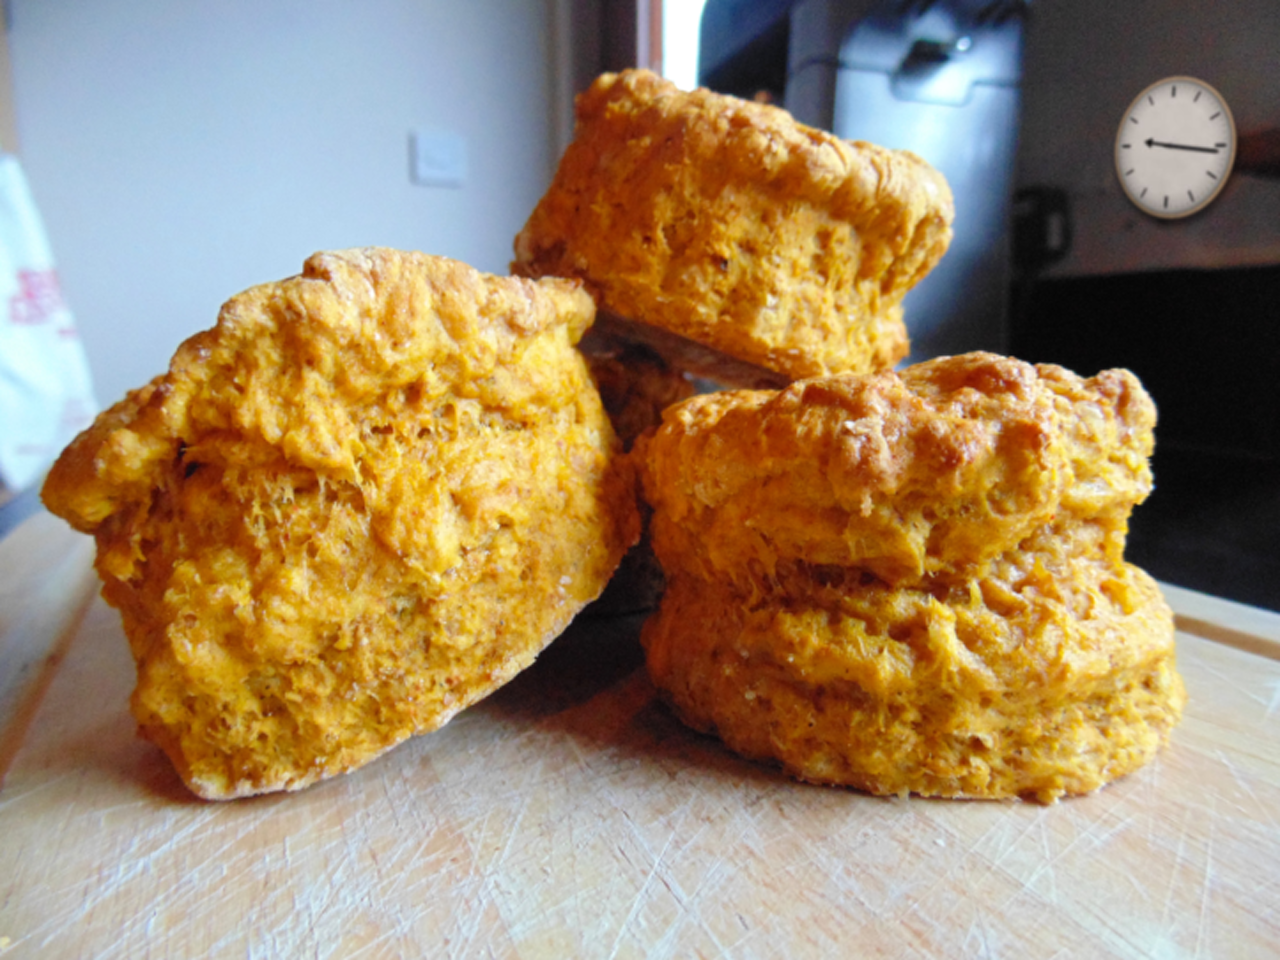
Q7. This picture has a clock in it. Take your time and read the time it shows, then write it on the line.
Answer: 9:16
